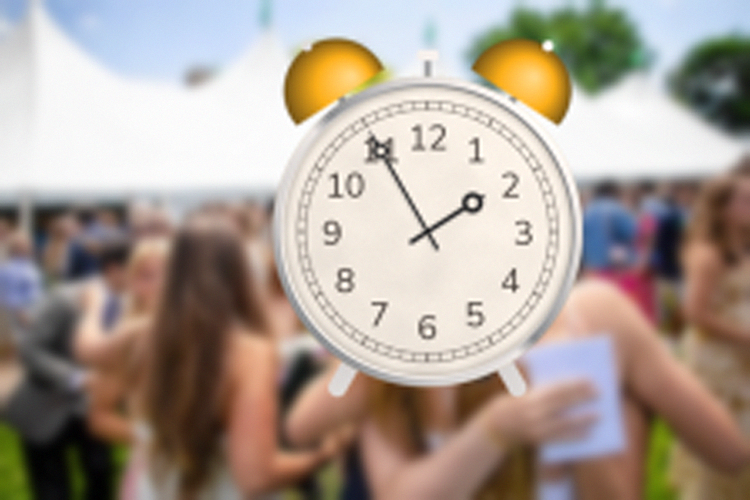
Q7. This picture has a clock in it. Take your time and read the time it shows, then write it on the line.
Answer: 1:55
